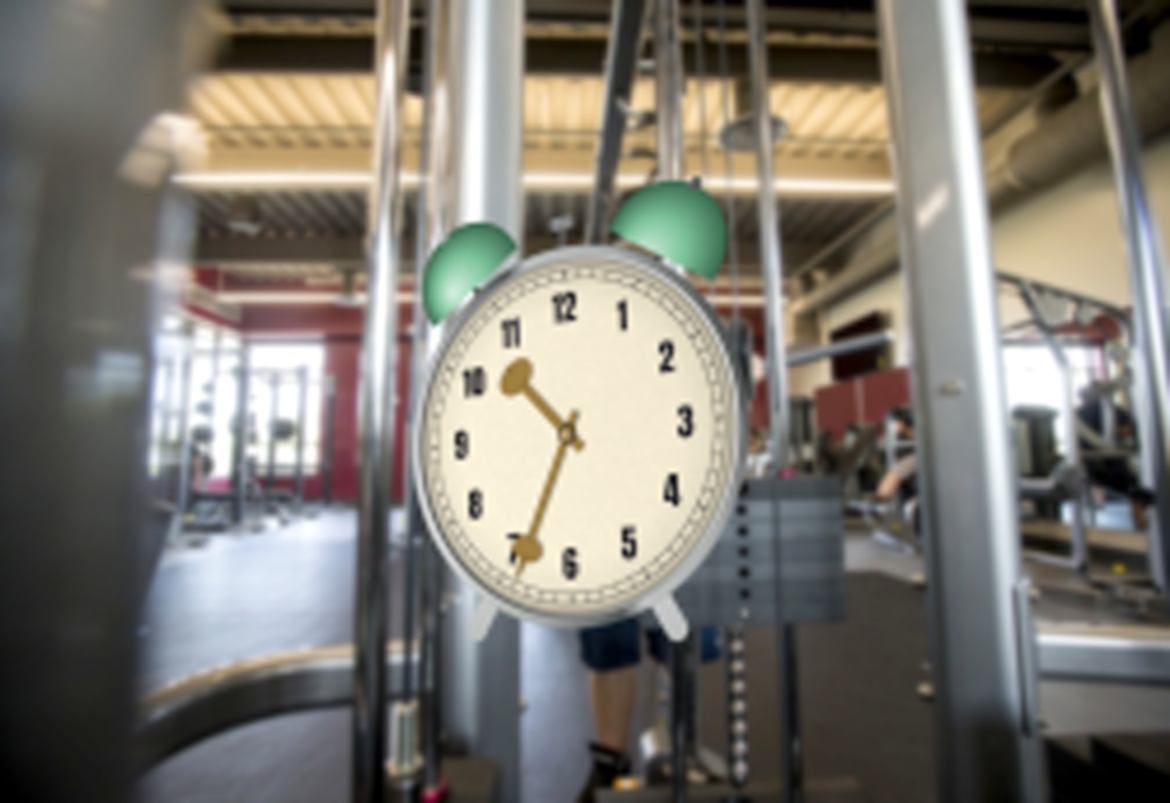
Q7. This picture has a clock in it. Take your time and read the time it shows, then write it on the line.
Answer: 10:34
